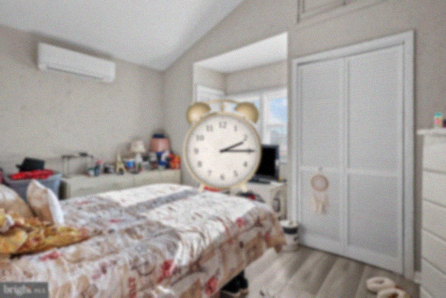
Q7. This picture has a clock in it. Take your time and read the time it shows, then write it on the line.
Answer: 2:15
